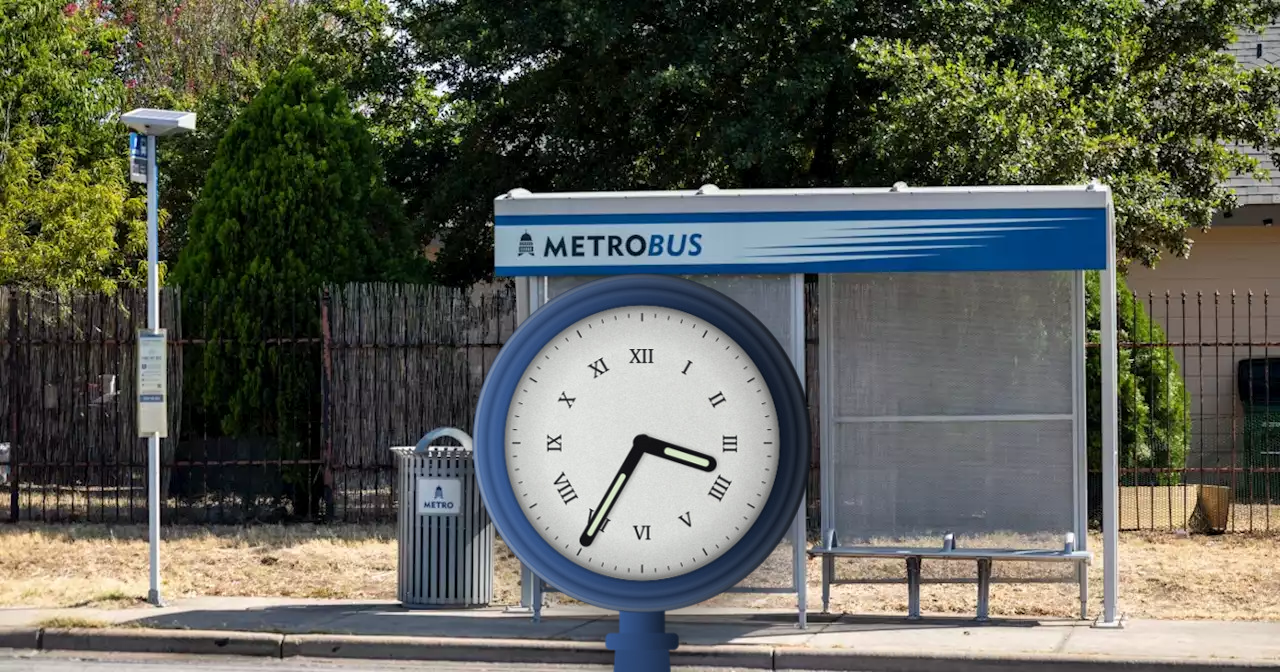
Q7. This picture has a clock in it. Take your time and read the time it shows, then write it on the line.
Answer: 3:35
